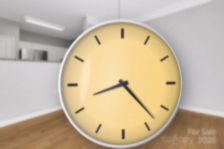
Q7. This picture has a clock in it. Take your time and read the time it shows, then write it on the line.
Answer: 8:23
